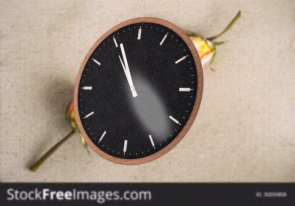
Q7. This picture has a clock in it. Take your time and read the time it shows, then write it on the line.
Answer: 10:56
